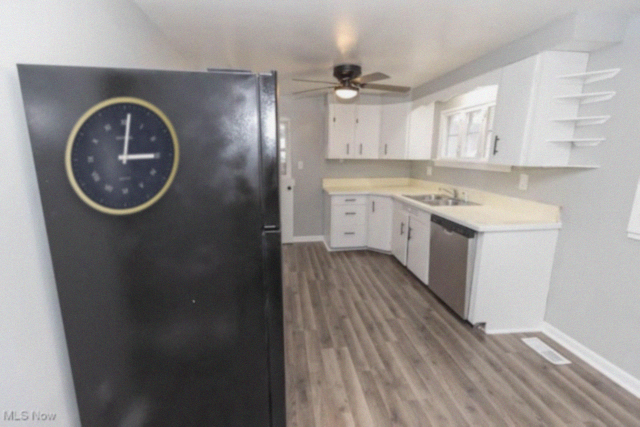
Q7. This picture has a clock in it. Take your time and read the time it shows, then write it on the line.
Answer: 3:01
